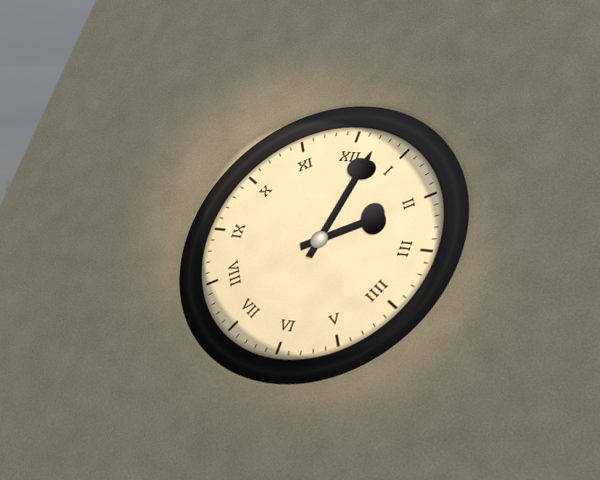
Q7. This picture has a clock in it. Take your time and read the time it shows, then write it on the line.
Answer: 2:02
